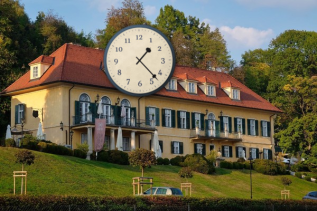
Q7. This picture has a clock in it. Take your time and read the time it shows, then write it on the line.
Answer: 1:23
